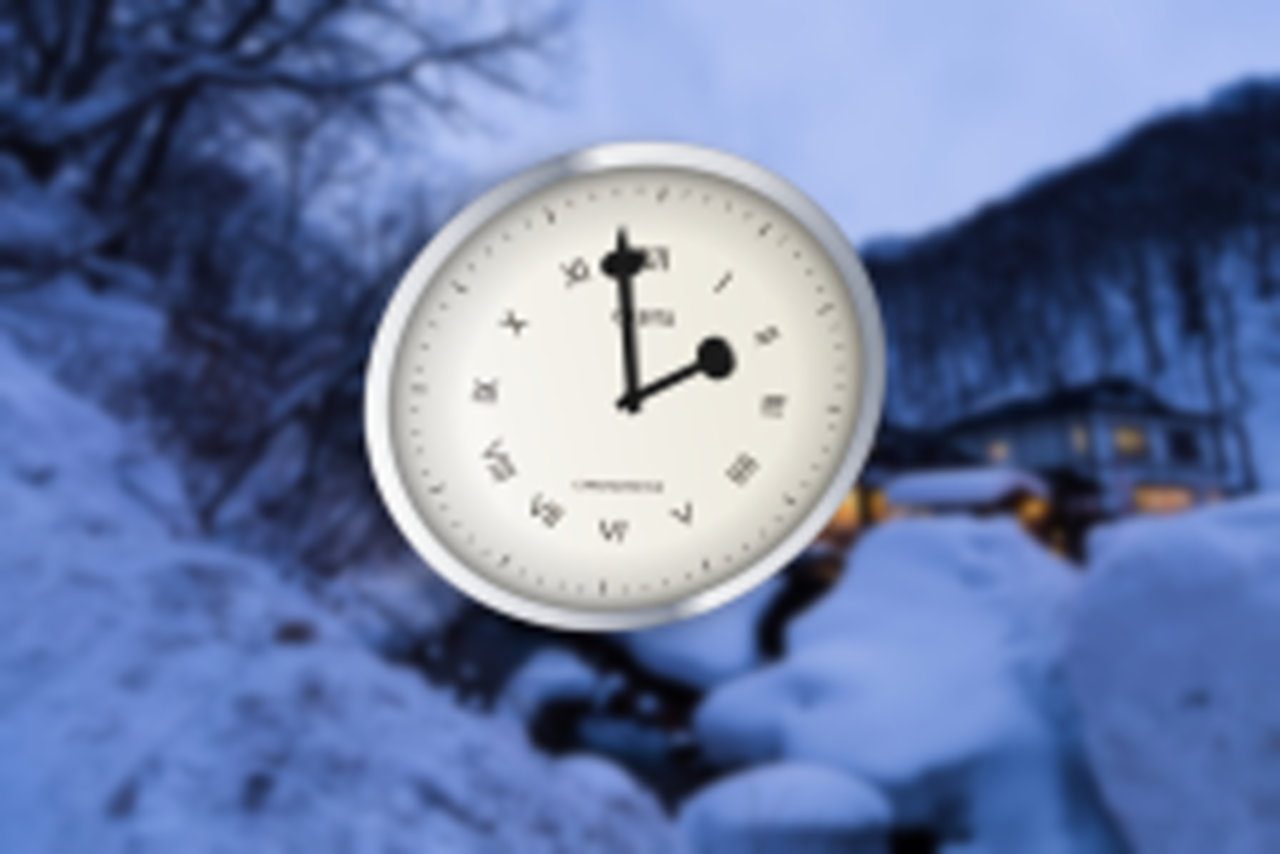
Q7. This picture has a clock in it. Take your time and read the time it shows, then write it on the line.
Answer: 1:58
